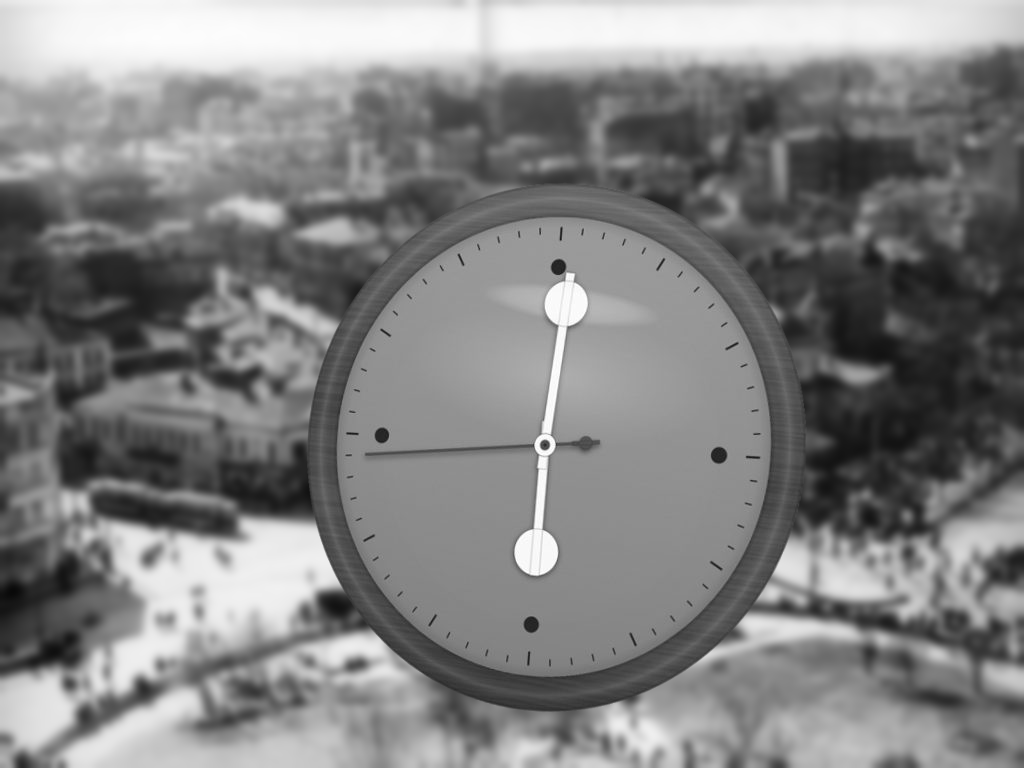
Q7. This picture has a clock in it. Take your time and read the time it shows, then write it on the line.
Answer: 6:00:44
